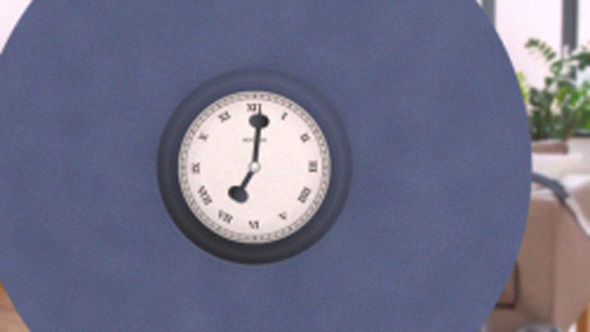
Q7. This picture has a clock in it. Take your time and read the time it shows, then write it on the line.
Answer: 7:01
